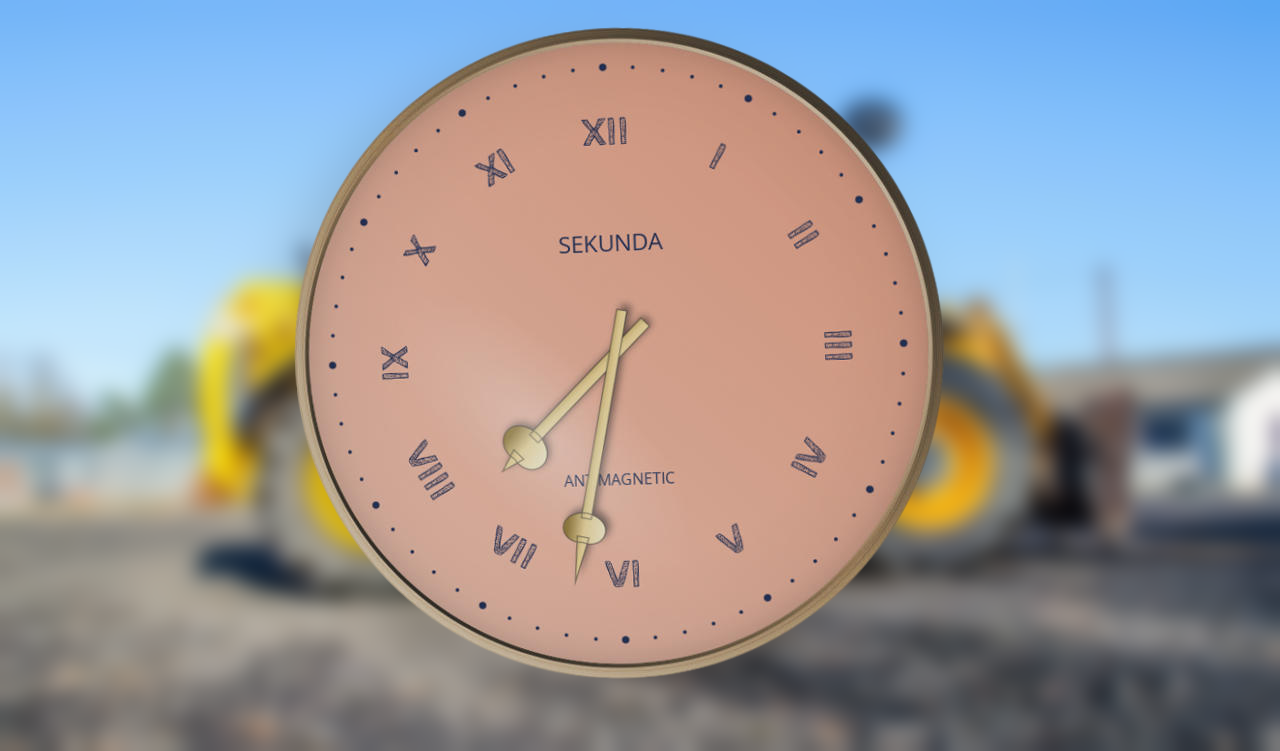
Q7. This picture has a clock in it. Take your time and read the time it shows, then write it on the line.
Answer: 7:32
